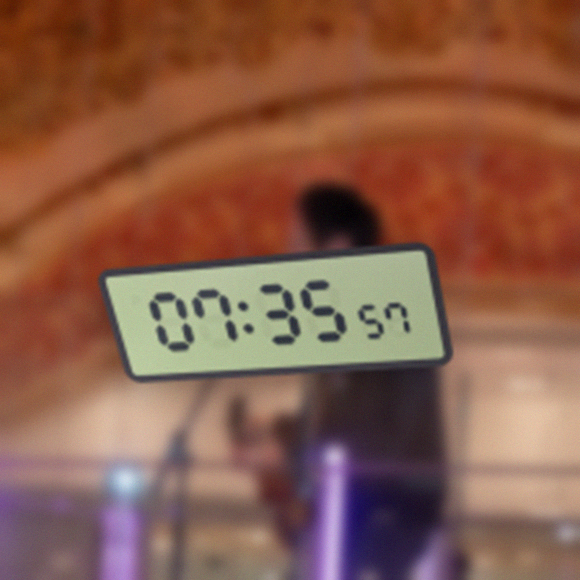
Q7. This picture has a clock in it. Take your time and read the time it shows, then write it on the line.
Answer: 7:35:57
